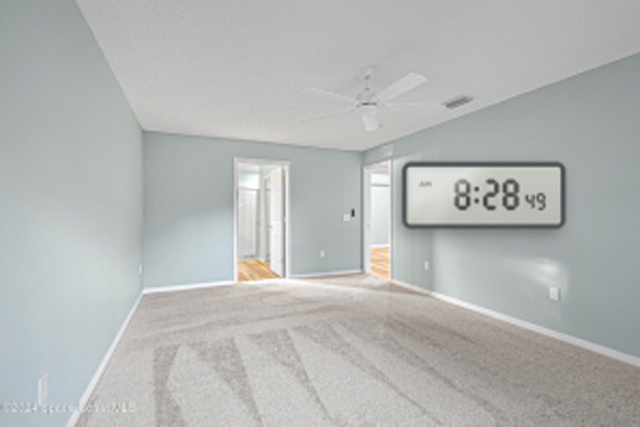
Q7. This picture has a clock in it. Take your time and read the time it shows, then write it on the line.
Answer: 8:28:49
